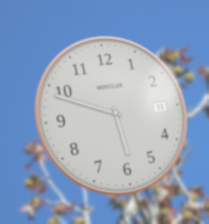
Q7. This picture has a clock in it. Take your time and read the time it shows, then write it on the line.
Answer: 5:49
